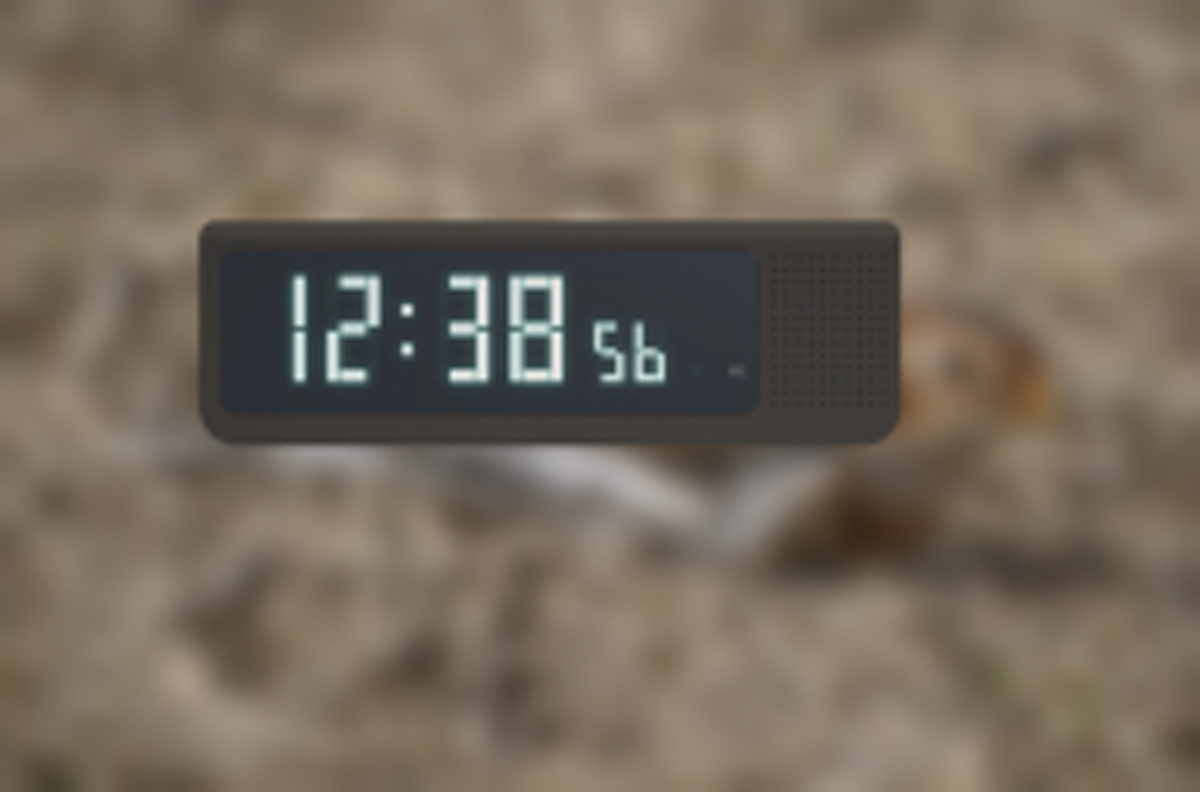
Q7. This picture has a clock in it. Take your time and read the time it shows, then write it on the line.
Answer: 12:38:56
